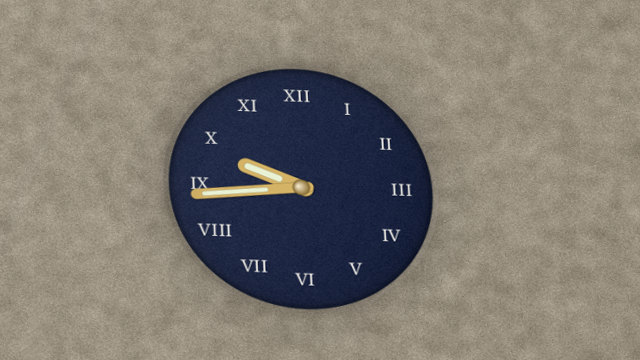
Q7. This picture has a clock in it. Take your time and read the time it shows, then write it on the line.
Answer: 9:44
